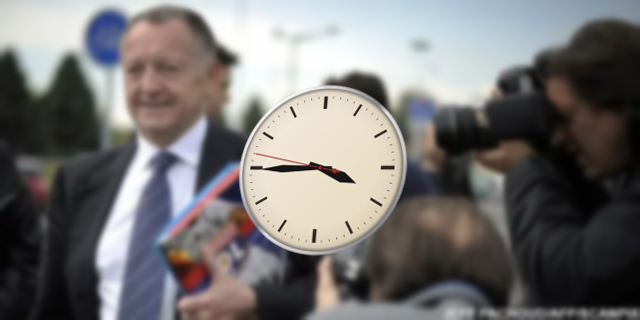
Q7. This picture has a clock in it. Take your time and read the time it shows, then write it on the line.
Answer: 3:44:47
